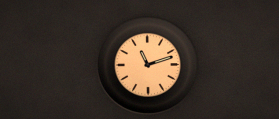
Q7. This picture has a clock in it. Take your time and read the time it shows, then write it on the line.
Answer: 11:12
